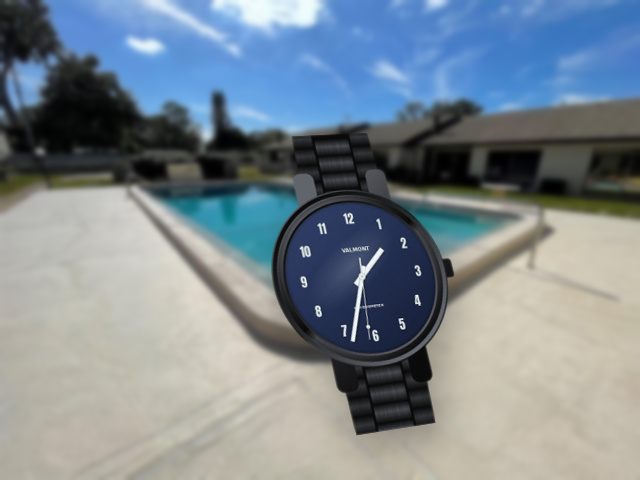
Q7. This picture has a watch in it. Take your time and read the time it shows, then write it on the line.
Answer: 1:33:31
